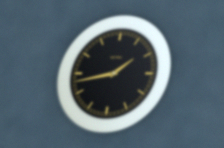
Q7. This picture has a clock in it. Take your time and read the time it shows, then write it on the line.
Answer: 1:43
